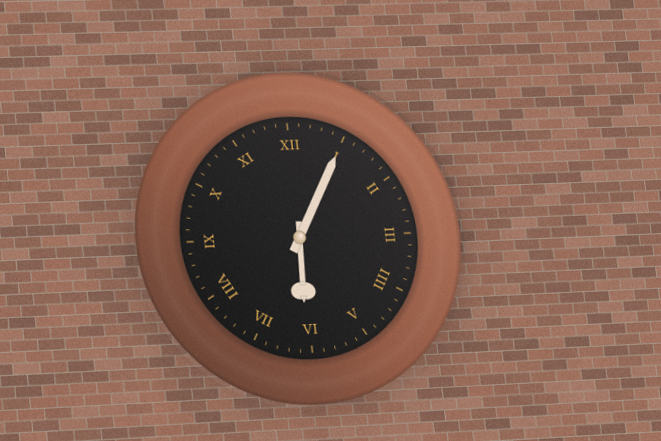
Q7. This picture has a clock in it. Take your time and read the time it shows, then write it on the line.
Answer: 6:05
